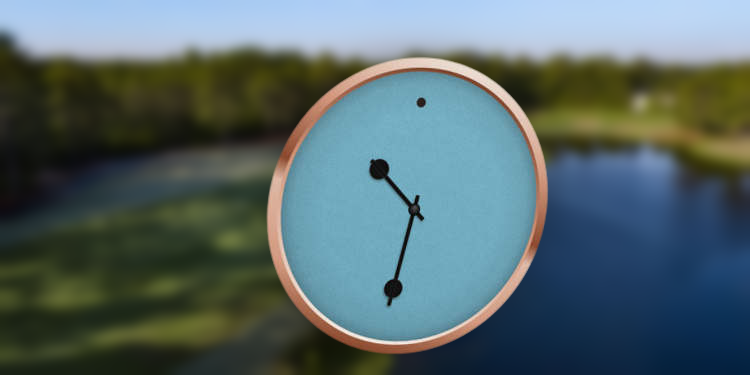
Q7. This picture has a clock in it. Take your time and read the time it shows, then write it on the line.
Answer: 10:32
